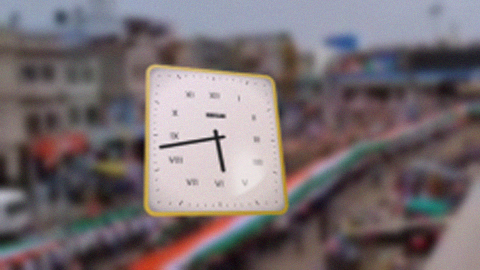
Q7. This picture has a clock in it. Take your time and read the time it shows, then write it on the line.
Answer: 5:43
